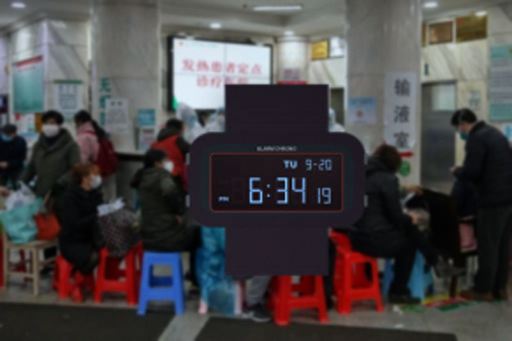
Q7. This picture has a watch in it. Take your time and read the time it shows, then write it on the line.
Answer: 6:34:19
